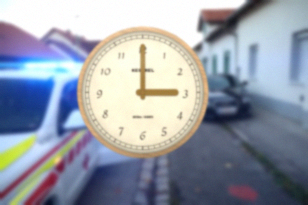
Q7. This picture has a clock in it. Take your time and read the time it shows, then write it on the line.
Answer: 3:00
